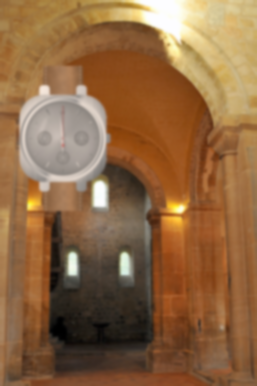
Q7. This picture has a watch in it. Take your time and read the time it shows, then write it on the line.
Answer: 5:59
